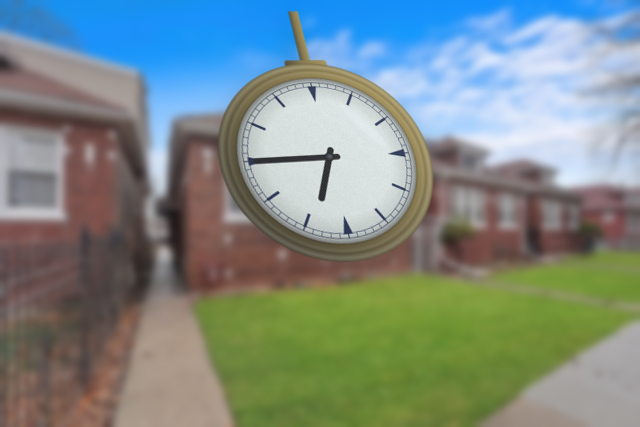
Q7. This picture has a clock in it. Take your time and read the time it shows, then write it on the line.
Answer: 6:45
